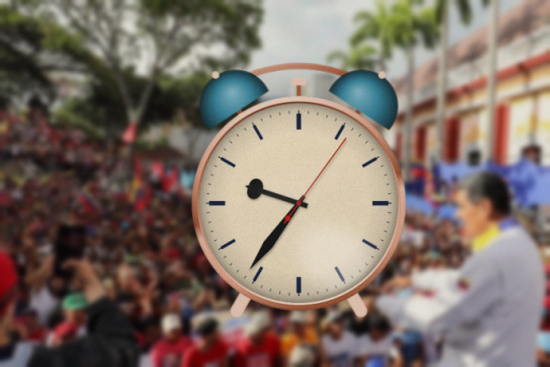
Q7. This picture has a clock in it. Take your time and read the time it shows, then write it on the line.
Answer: 9:36:06
